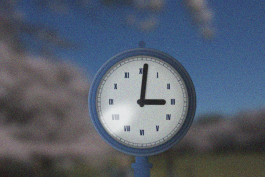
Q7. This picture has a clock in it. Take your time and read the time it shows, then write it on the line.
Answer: 3:01
